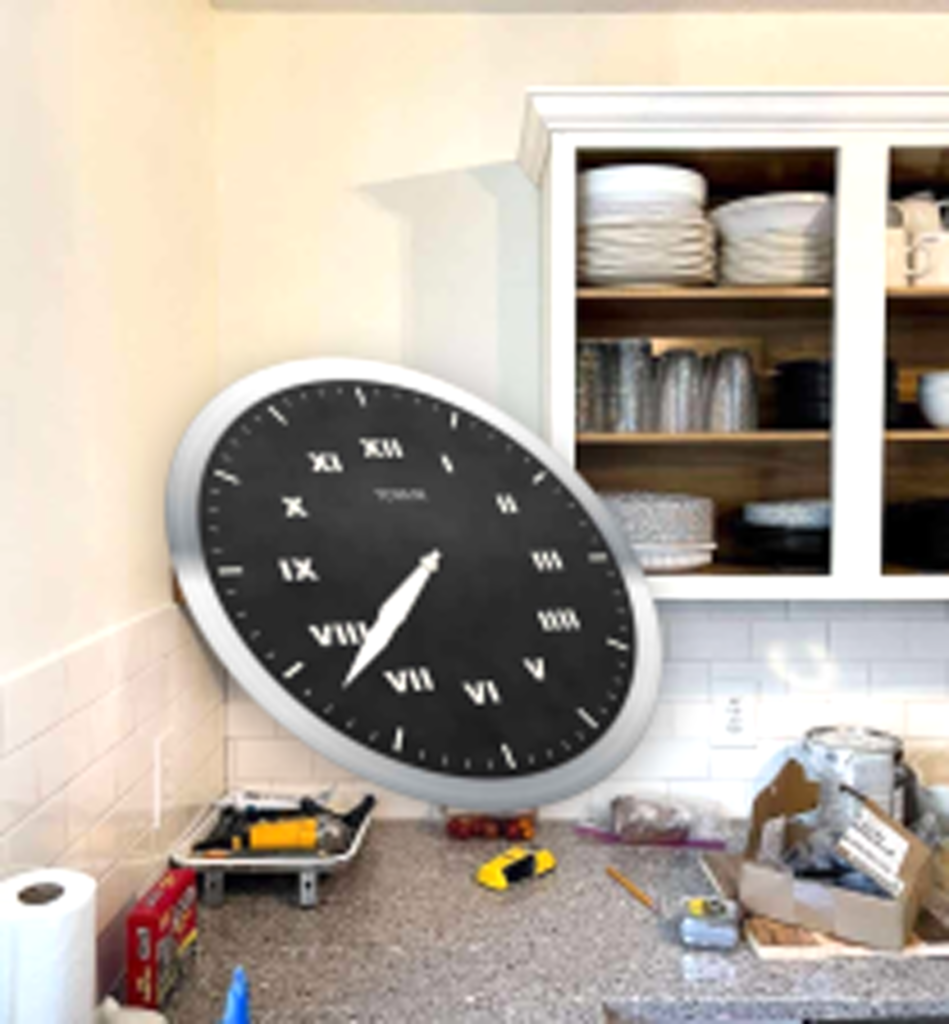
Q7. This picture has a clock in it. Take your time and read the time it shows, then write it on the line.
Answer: 7:38
